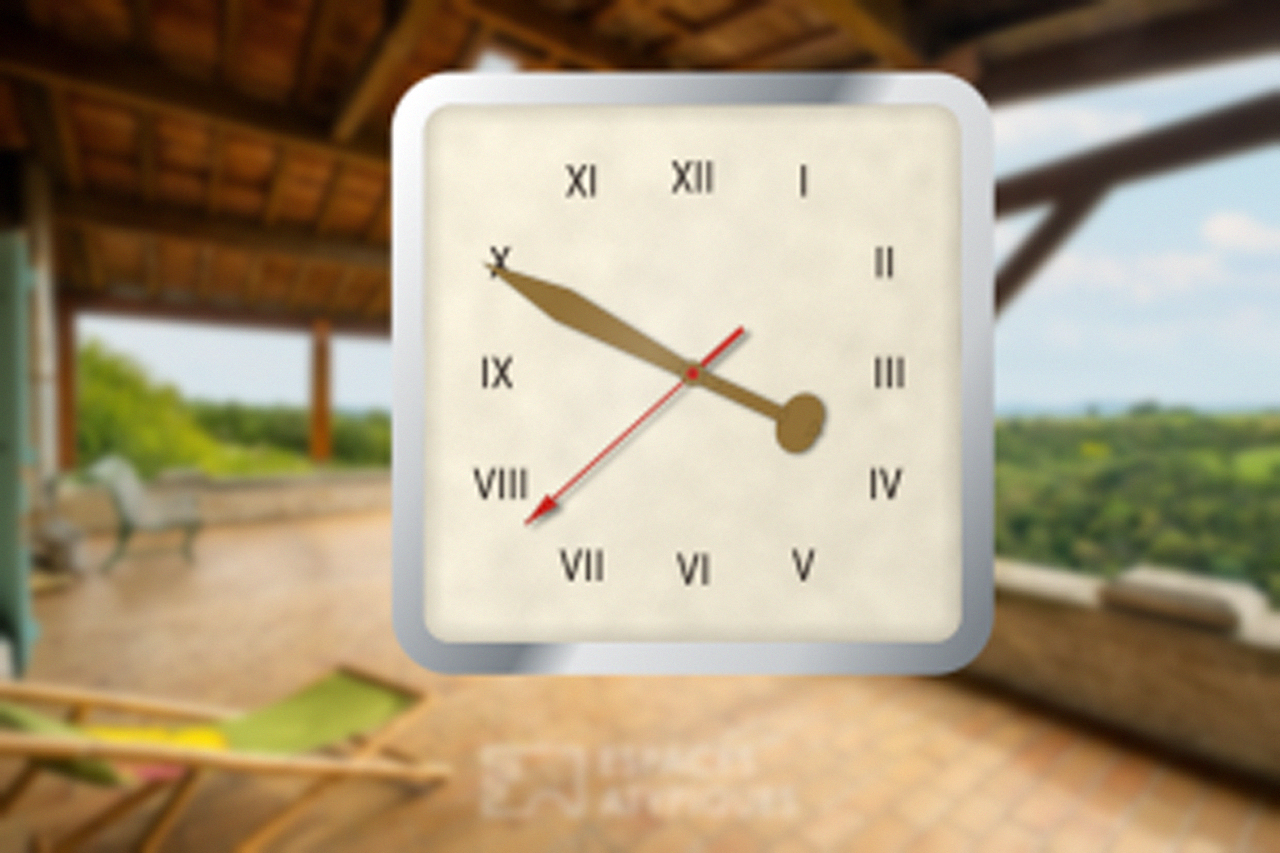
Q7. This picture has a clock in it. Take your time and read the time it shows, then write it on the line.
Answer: 3:49:38
